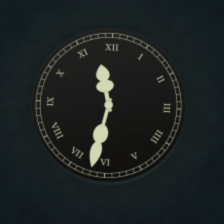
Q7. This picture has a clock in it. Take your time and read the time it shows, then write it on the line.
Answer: 11:32
